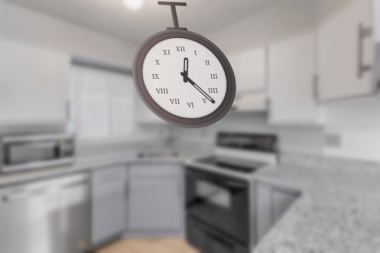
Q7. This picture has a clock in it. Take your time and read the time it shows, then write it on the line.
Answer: 12:23
